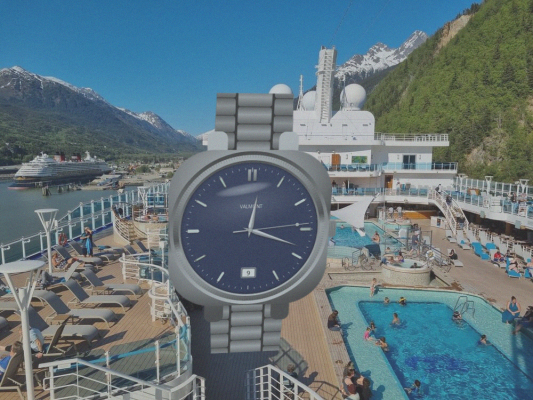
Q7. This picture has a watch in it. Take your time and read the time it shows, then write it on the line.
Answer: 12:18:14
